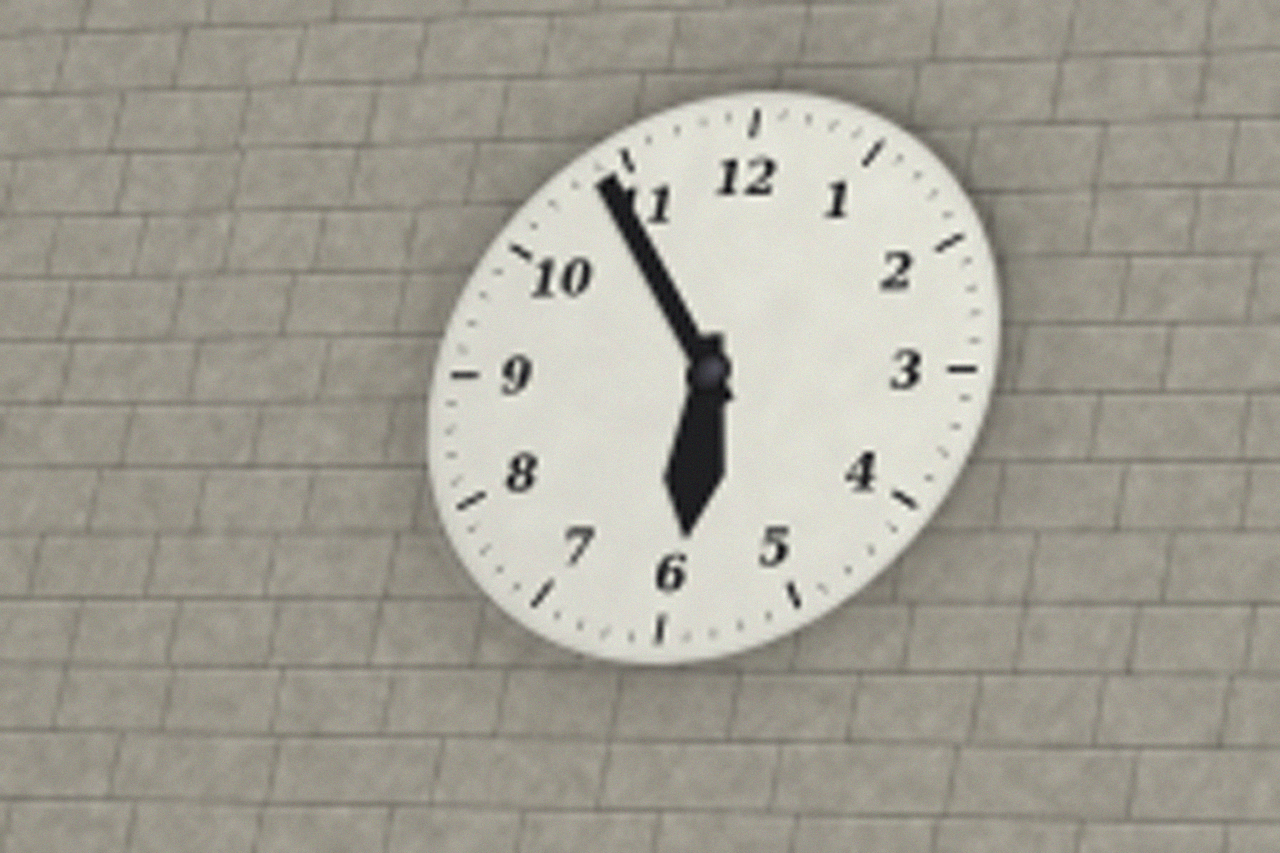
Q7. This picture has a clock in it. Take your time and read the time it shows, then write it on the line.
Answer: 5:54
